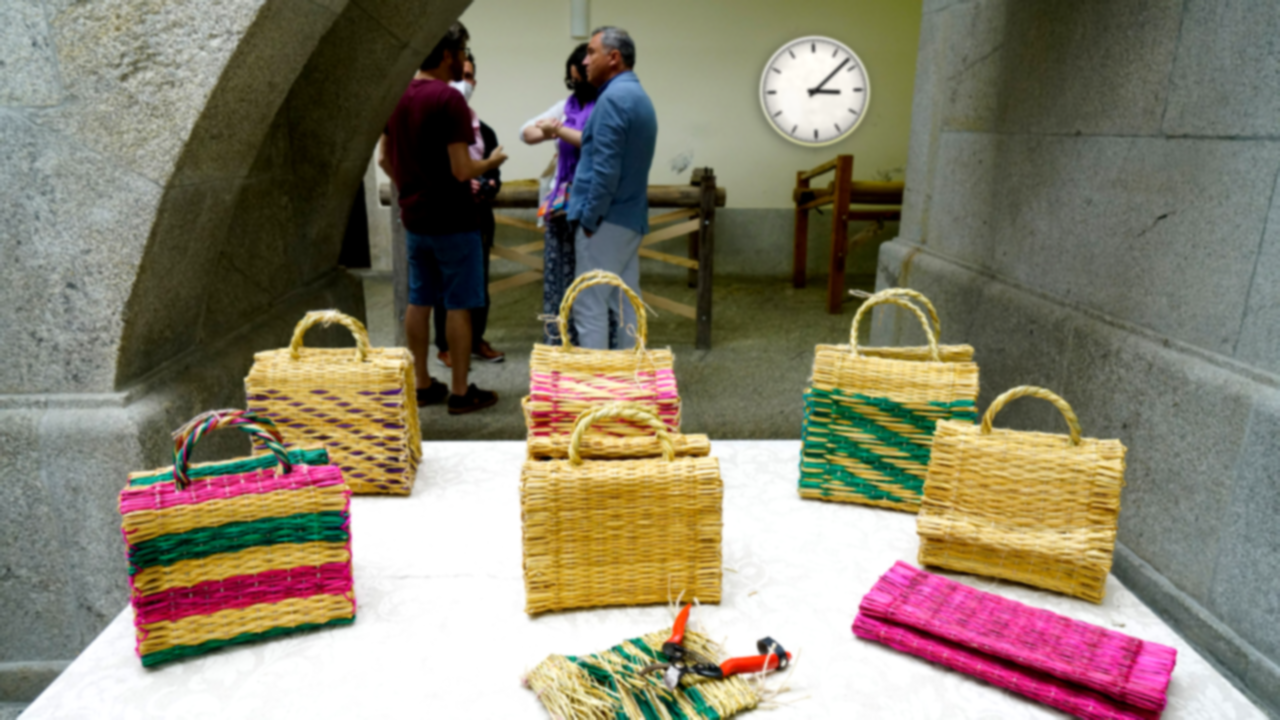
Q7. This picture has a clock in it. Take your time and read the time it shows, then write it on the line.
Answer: 3:08
